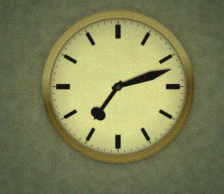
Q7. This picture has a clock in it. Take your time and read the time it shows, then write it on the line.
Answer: 7:12
